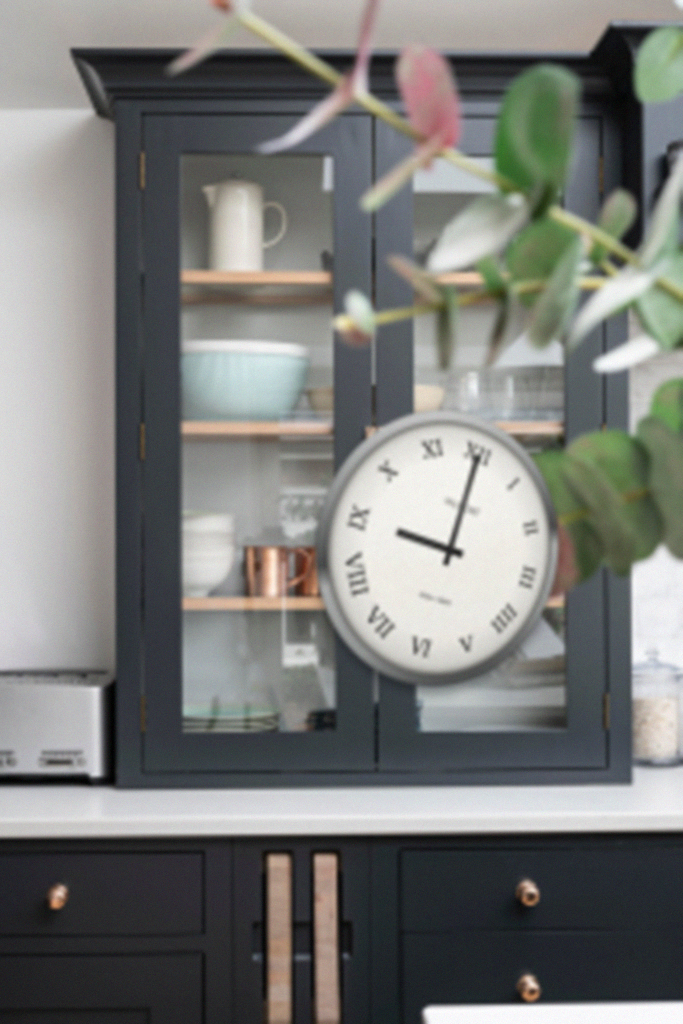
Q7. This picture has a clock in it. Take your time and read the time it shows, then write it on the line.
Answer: 9:00
